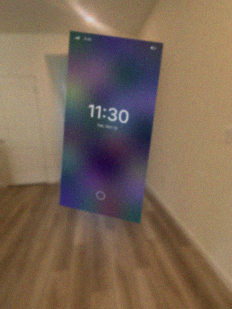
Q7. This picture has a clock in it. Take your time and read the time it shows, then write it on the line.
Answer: 11:30
